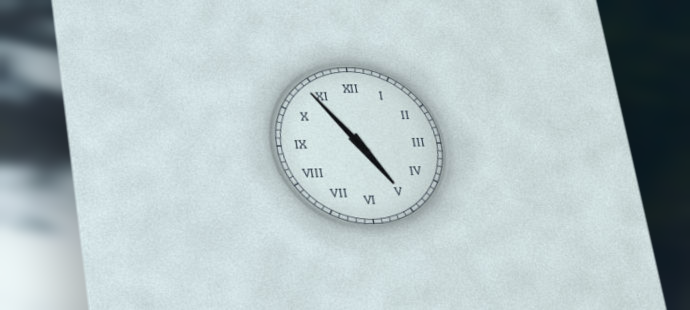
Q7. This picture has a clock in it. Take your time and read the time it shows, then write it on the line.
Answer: 4:54
